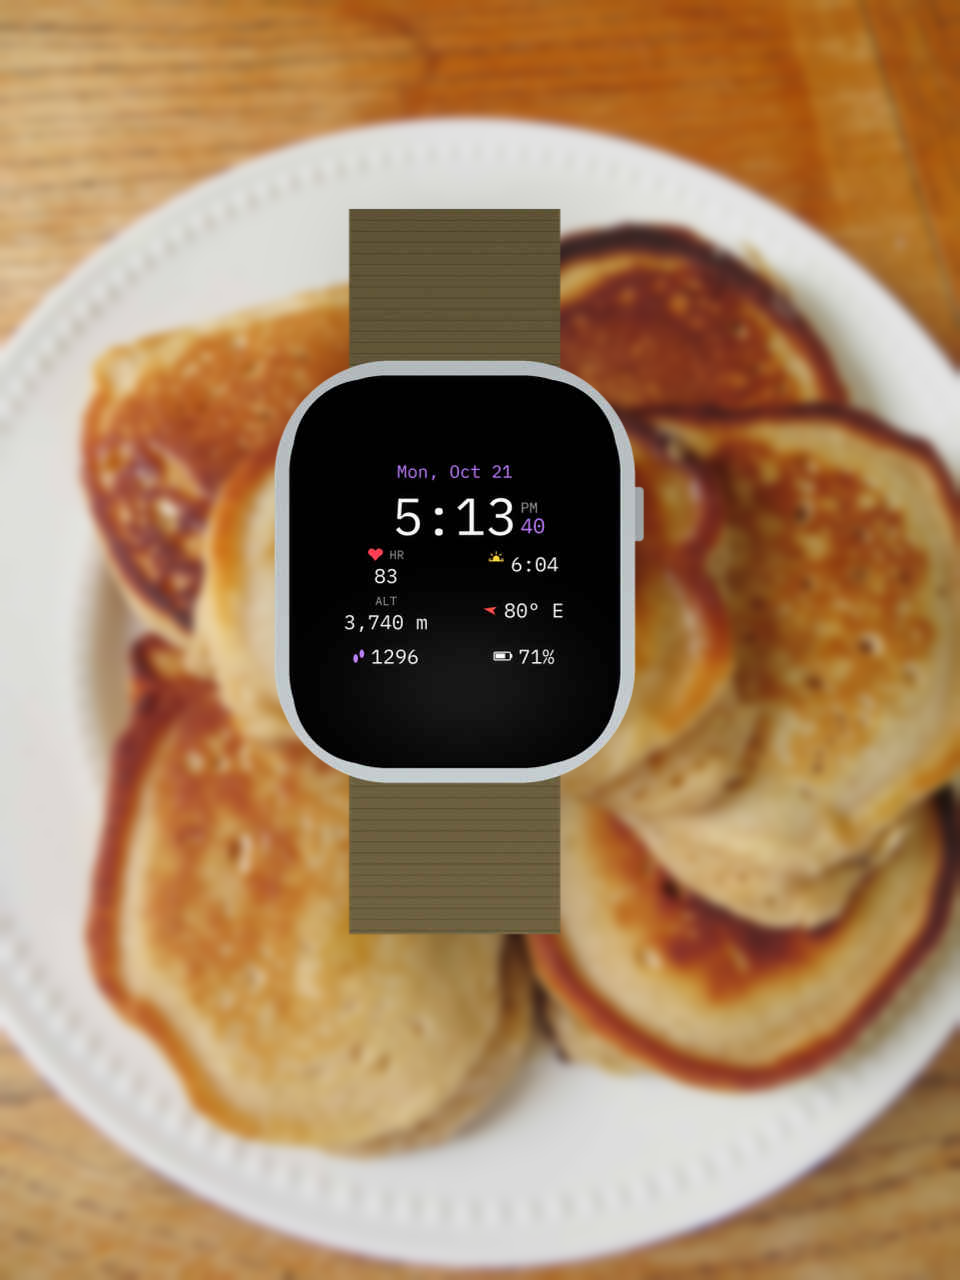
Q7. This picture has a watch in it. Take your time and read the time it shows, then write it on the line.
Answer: 5:13:40
